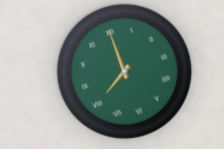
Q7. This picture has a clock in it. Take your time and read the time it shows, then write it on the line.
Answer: 8:00
